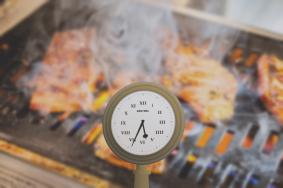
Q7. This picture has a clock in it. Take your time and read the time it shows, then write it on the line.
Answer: 5:34
